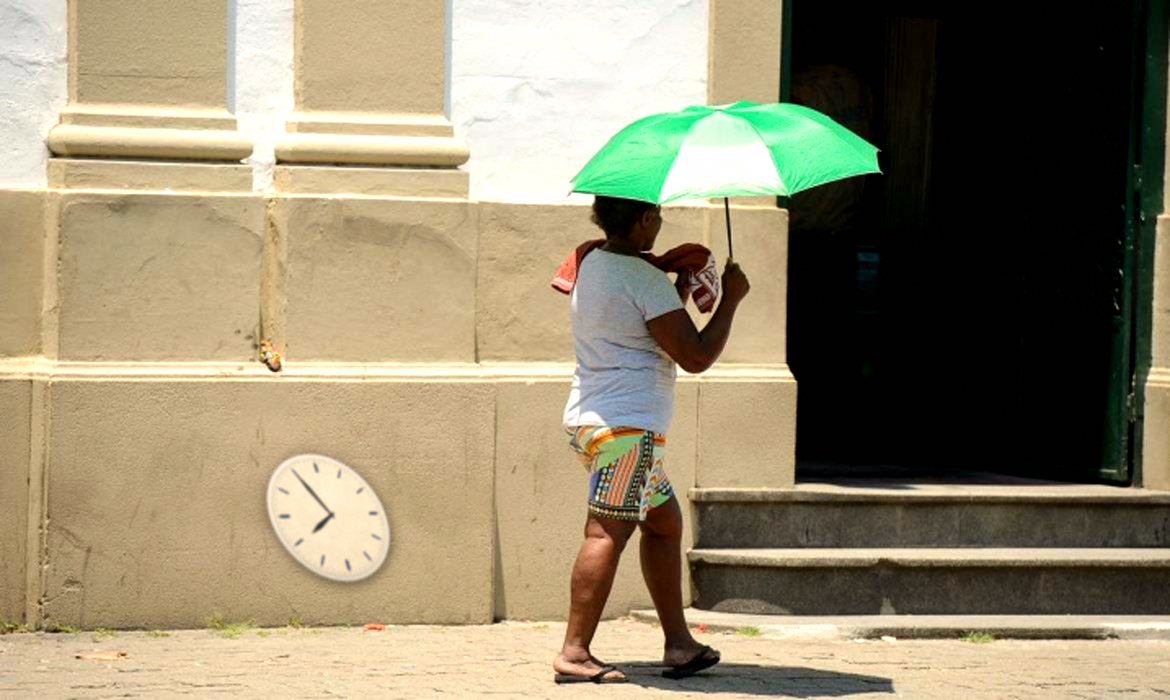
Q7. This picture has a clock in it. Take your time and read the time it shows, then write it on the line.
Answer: 7:55
